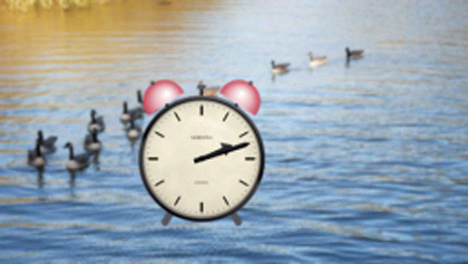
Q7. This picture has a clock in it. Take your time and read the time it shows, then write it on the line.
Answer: 2:12
